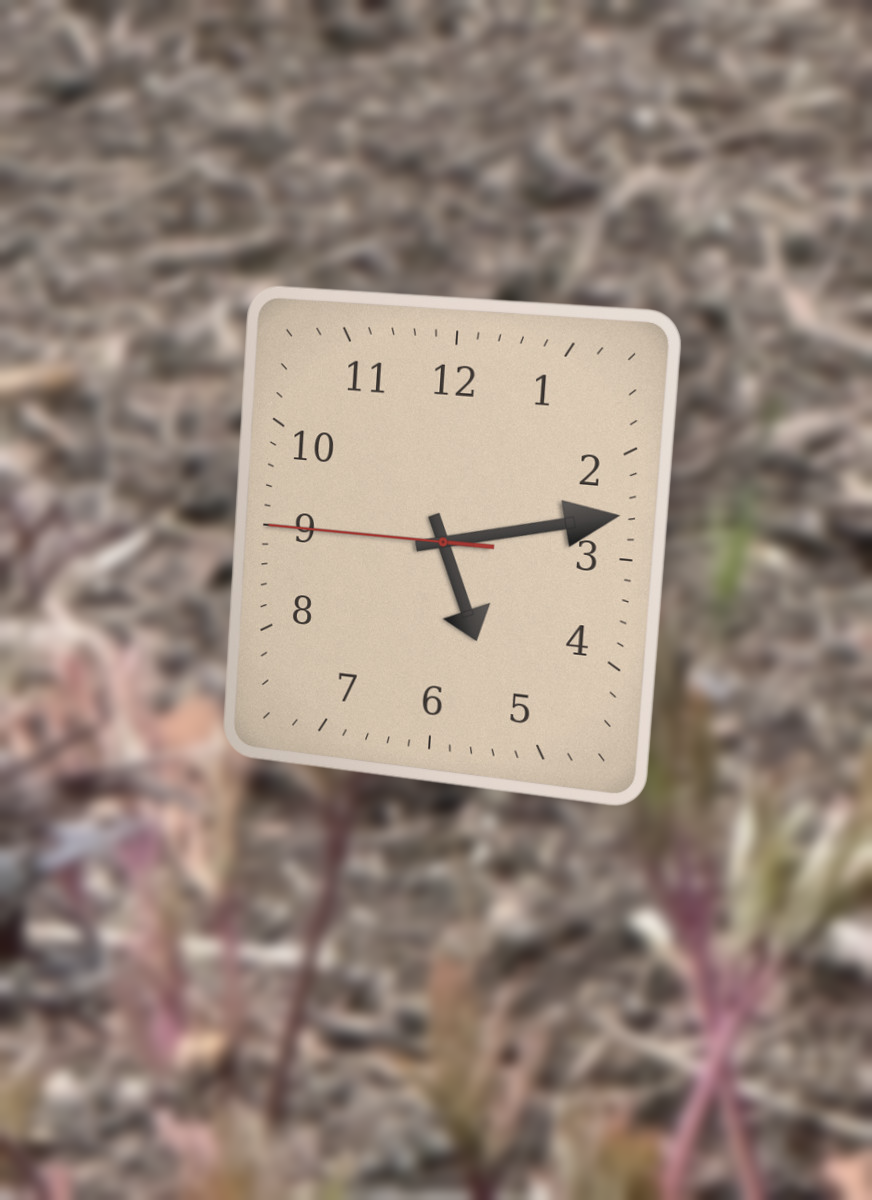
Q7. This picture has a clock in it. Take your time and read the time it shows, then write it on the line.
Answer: 5:12:45
